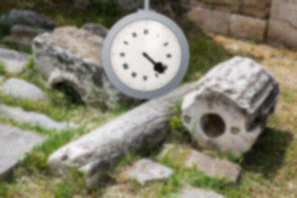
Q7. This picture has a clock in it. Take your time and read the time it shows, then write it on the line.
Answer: 4:22
